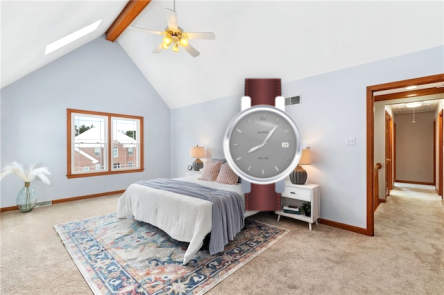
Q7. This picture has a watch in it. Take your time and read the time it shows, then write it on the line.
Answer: 8:06
